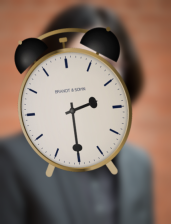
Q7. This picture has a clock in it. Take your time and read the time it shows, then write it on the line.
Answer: 2:30
